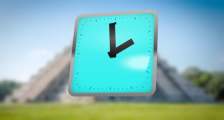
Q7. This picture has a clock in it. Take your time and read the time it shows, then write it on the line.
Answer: 1:59
